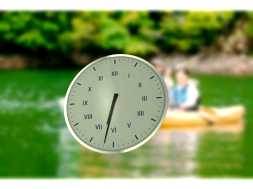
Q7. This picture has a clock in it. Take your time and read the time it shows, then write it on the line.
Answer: 6:32
